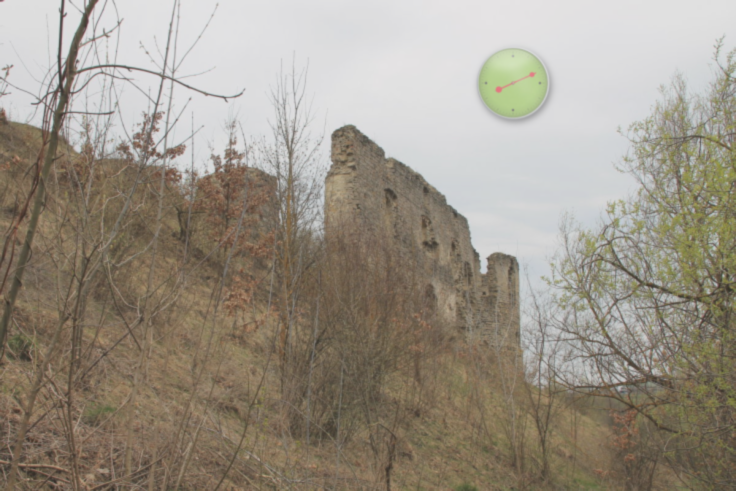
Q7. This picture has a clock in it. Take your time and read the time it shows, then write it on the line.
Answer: 8:11
